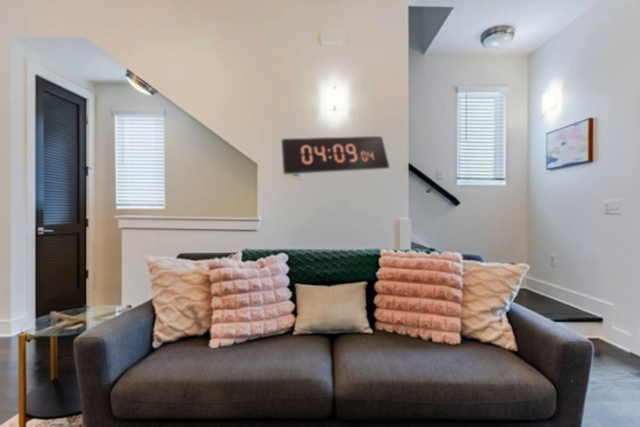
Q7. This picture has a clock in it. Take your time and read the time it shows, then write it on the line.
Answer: 4:09:04
